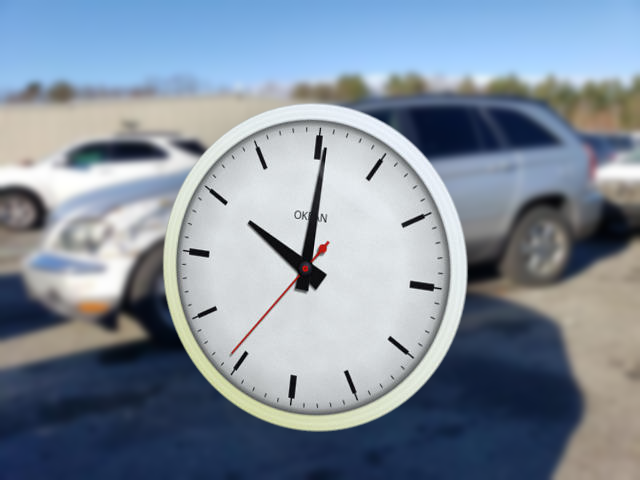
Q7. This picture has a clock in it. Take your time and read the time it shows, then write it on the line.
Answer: 10:00:36
